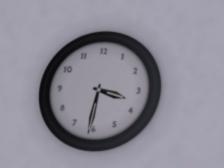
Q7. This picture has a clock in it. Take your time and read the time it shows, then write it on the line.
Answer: 3:31
